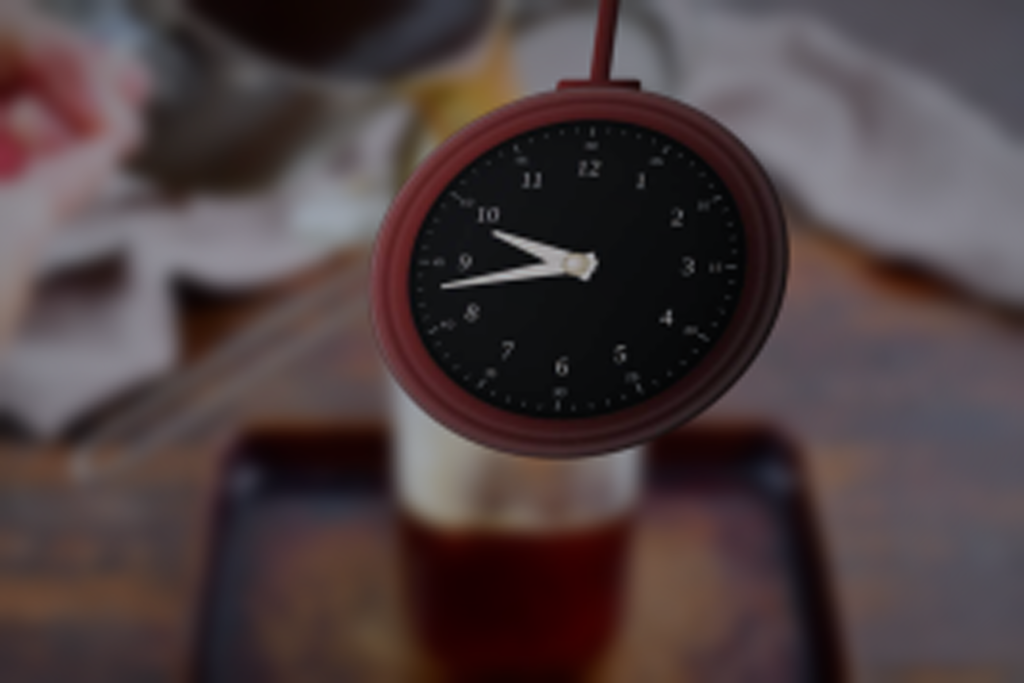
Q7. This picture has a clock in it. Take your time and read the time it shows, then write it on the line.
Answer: 9:43
